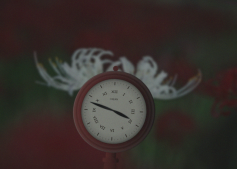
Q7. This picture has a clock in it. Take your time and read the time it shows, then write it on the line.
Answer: 3:48
